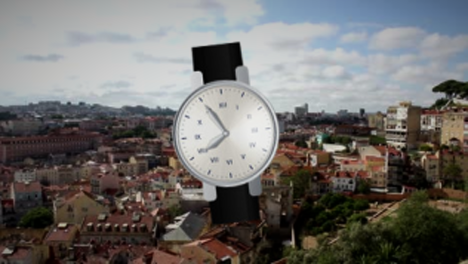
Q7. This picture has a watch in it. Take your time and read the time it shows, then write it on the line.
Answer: 7:55
